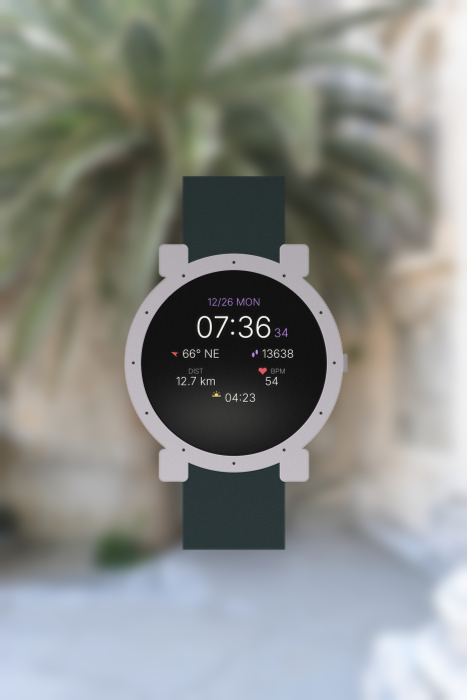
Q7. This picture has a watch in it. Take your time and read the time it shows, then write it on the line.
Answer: 7:36:34
